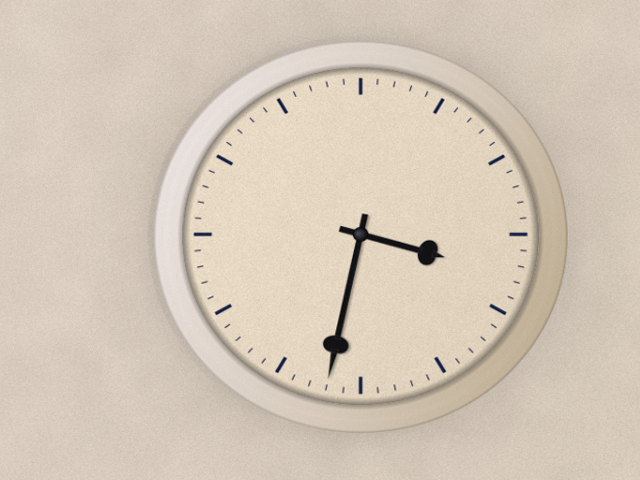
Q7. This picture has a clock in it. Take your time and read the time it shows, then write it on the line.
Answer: 3:32
